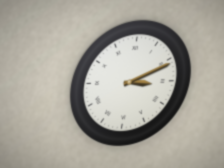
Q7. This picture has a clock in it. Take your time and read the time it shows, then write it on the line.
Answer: 3:11
